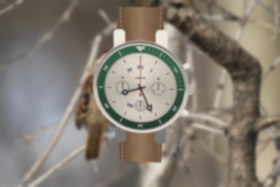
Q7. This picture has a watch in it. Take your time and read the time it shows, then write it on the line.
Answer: 8:26
